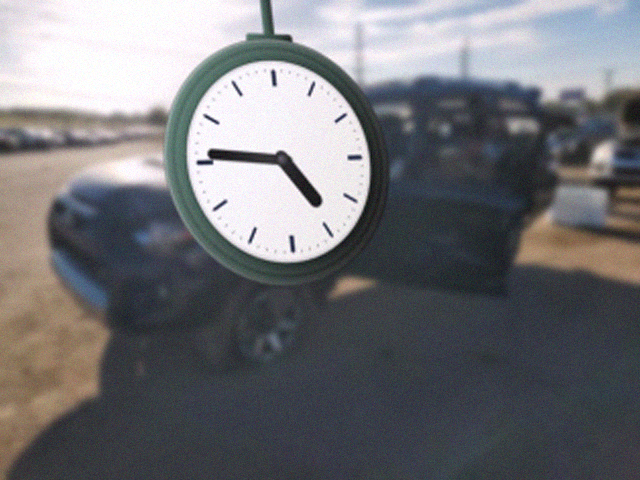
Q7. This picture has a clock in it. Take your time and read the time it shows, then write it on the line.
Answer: 4:46
